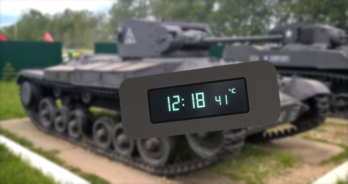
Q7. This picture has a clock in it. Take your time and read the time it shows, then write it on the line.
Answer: 12:18
